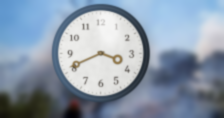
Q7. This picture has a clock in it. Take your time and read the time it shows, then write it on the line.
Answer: 3:41
